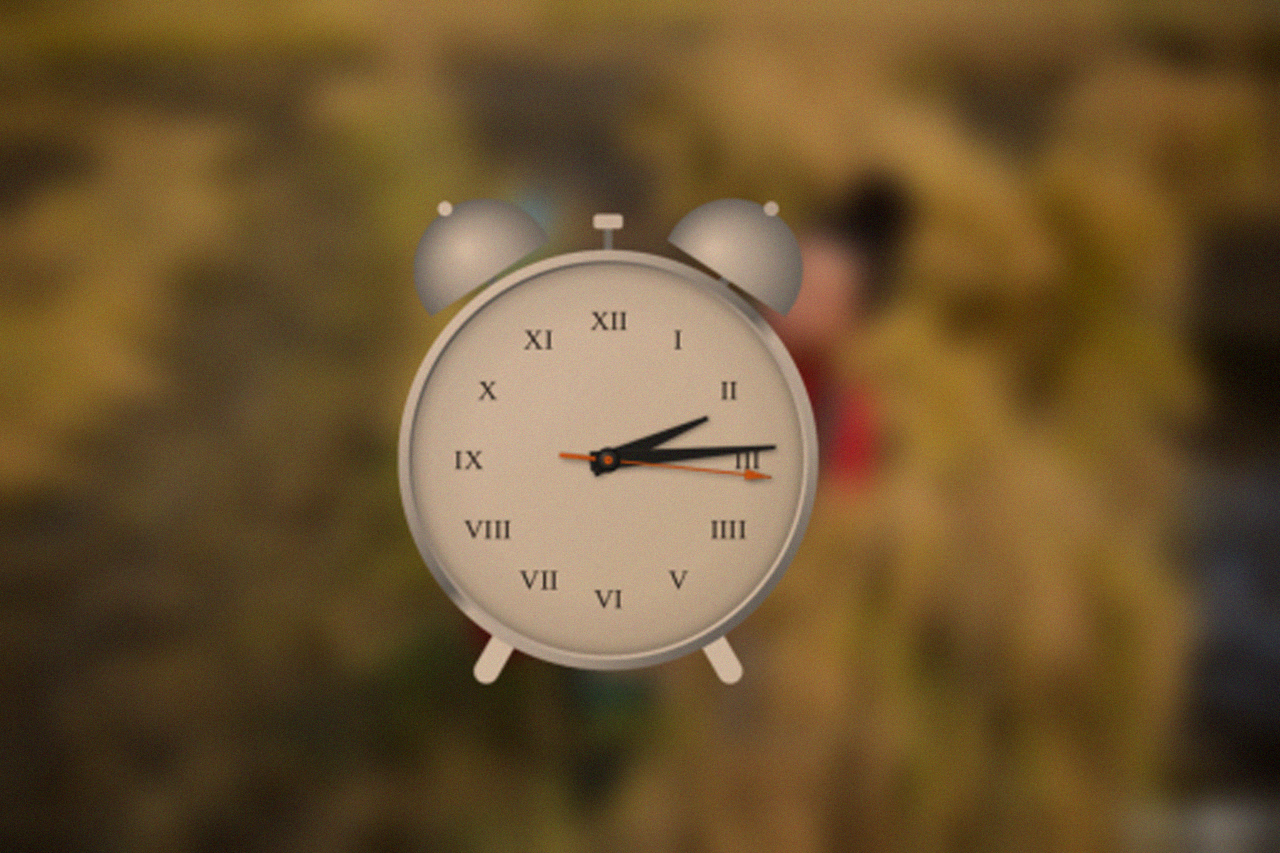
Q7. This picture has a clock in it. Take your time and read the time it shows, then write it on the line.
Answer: 2:14:16
